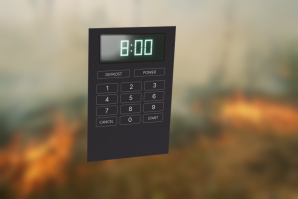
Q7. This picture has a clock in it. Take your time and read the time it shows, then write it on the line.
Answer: 8:00
